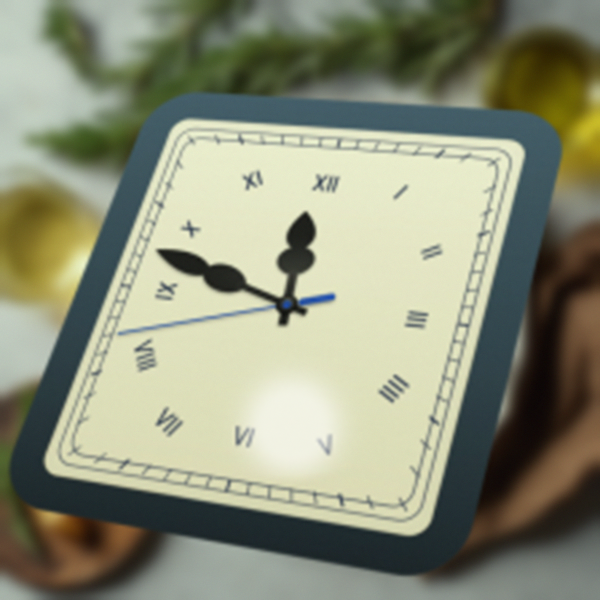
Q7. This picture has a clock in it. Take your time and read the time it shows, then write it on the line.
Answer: 11:47:42
